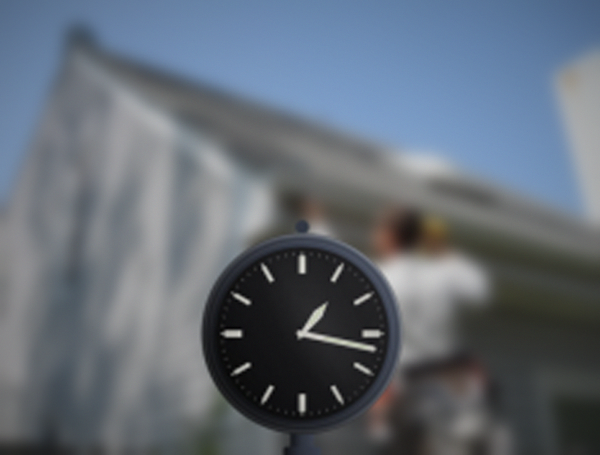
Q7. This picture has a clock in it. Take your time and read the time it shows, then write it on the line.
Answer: 1:17
